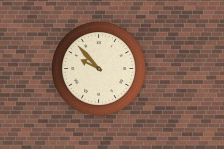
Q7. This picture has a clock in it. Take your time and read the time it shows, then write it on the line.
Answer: 9:53
